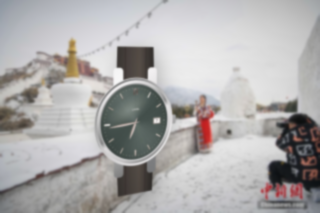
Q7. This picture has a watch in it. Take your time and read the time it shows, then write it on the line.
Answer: 6:44
